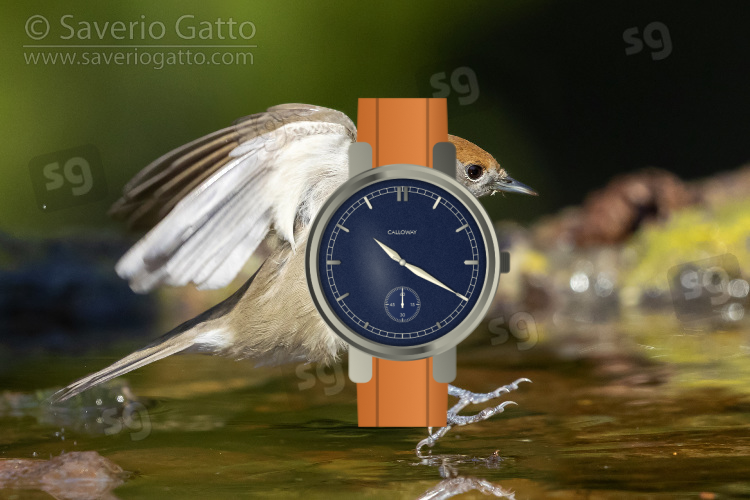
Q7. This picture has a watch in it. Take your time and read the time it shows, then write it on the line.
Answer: 10:20
